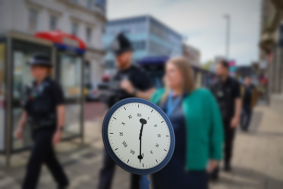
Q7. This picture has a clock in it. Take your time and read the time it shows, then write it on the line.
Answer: 12:31
